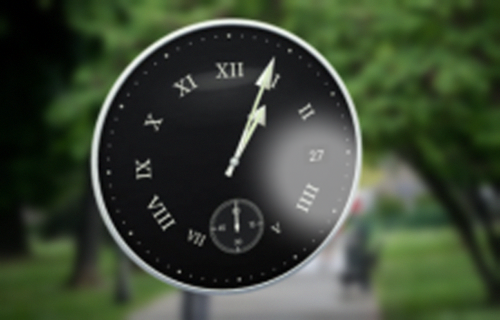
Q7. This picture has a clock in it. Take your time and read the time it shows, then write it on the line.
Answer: 1:04
